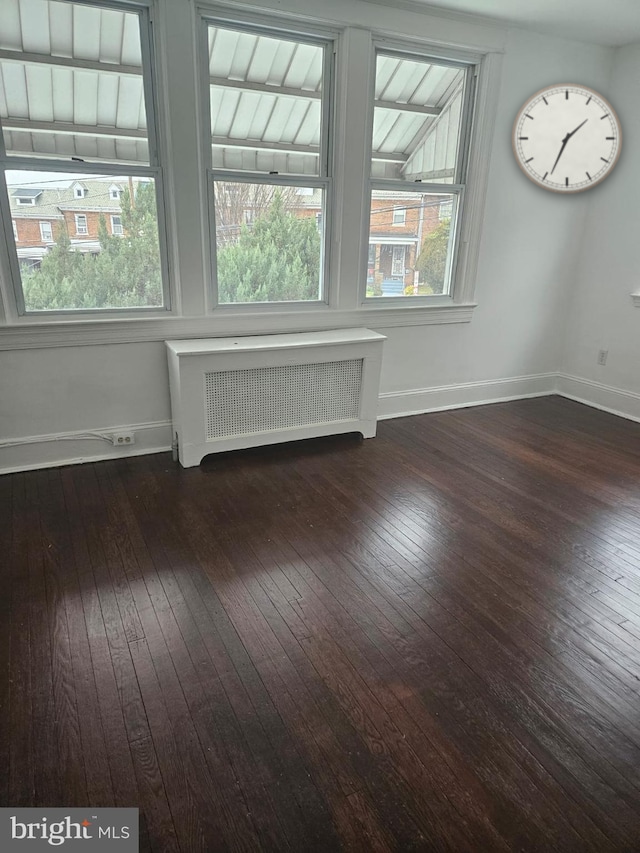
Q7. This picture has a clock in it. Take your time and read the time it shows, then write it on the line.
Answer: 1:34
